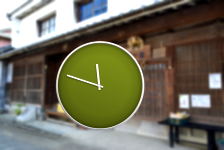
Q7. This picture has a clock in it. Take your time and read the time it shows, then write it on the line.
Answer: 11:48
